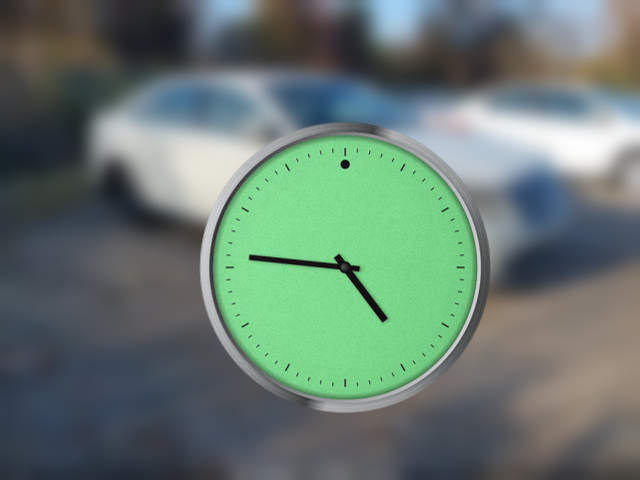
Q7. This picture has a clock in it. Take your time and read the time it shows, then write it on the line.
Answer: 4:46
